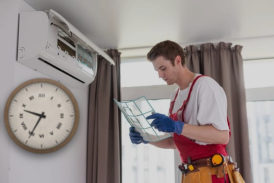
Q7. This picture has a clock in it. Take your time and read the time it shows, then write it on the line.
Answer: 9:35
